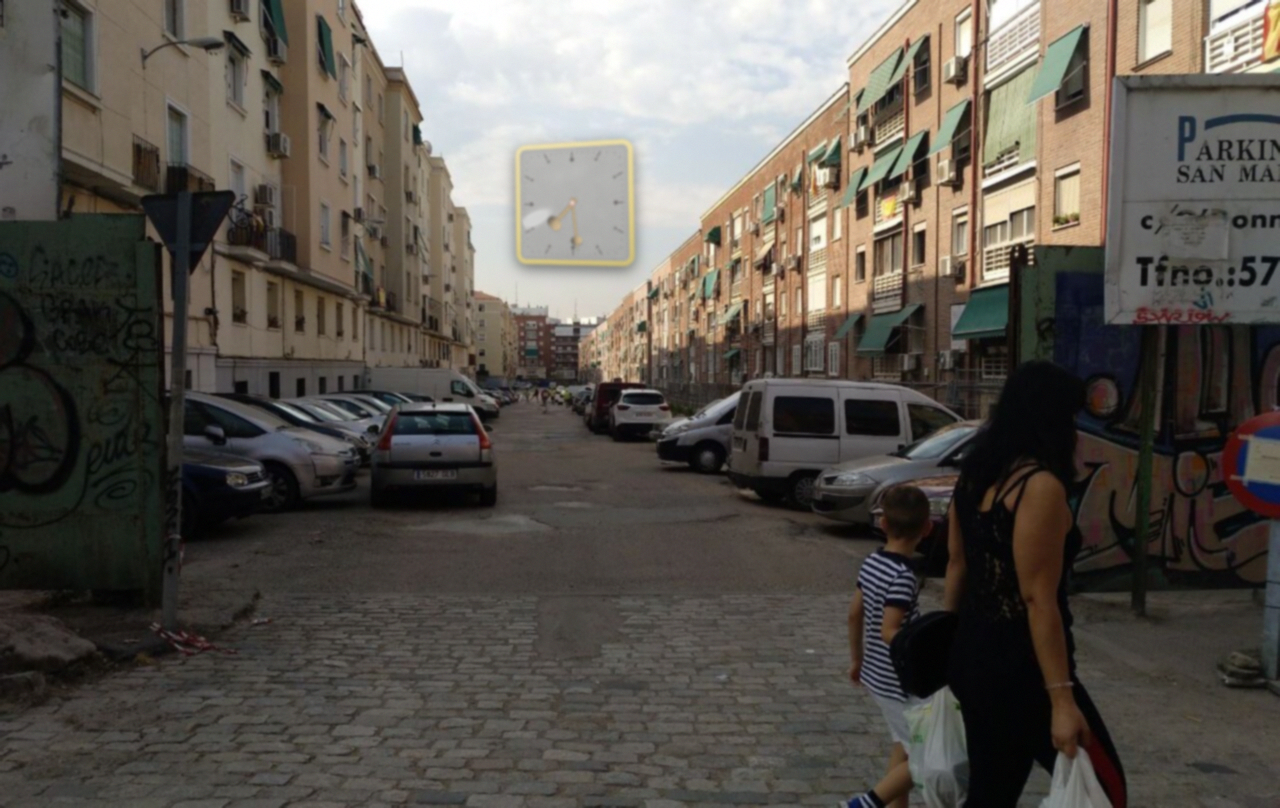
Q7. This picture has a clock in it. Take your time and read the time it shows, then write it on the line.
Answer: 7:29
